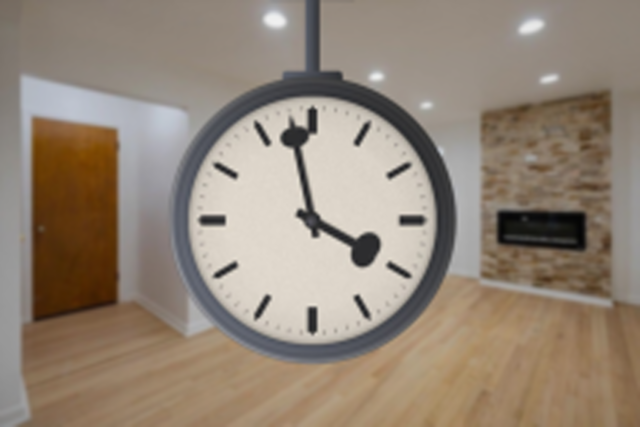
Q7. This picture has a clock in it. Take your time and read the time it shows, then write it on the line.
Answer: 3:58
